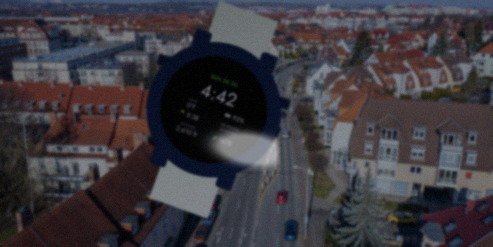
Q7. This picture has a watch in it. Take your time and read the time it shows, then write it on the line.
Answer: 4:42
